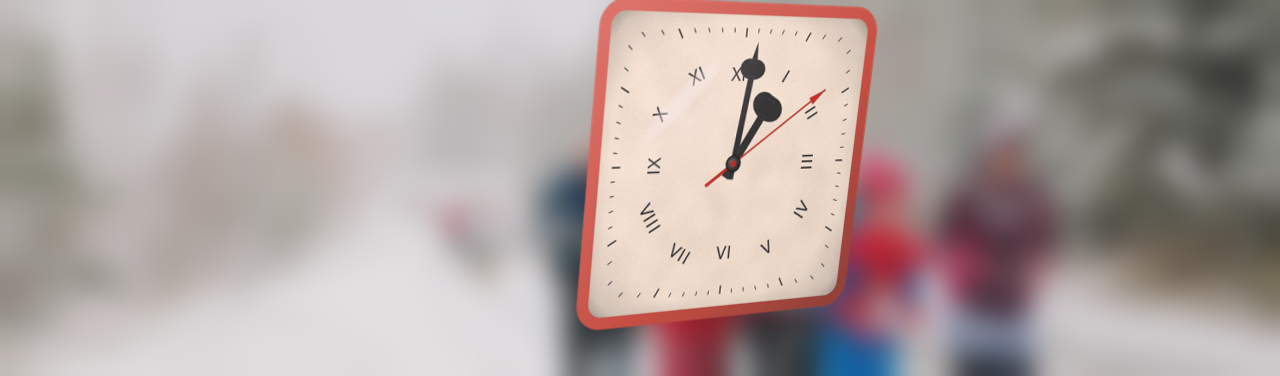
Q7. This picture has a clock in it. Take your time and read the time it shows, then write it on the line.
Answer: 1:01:09
